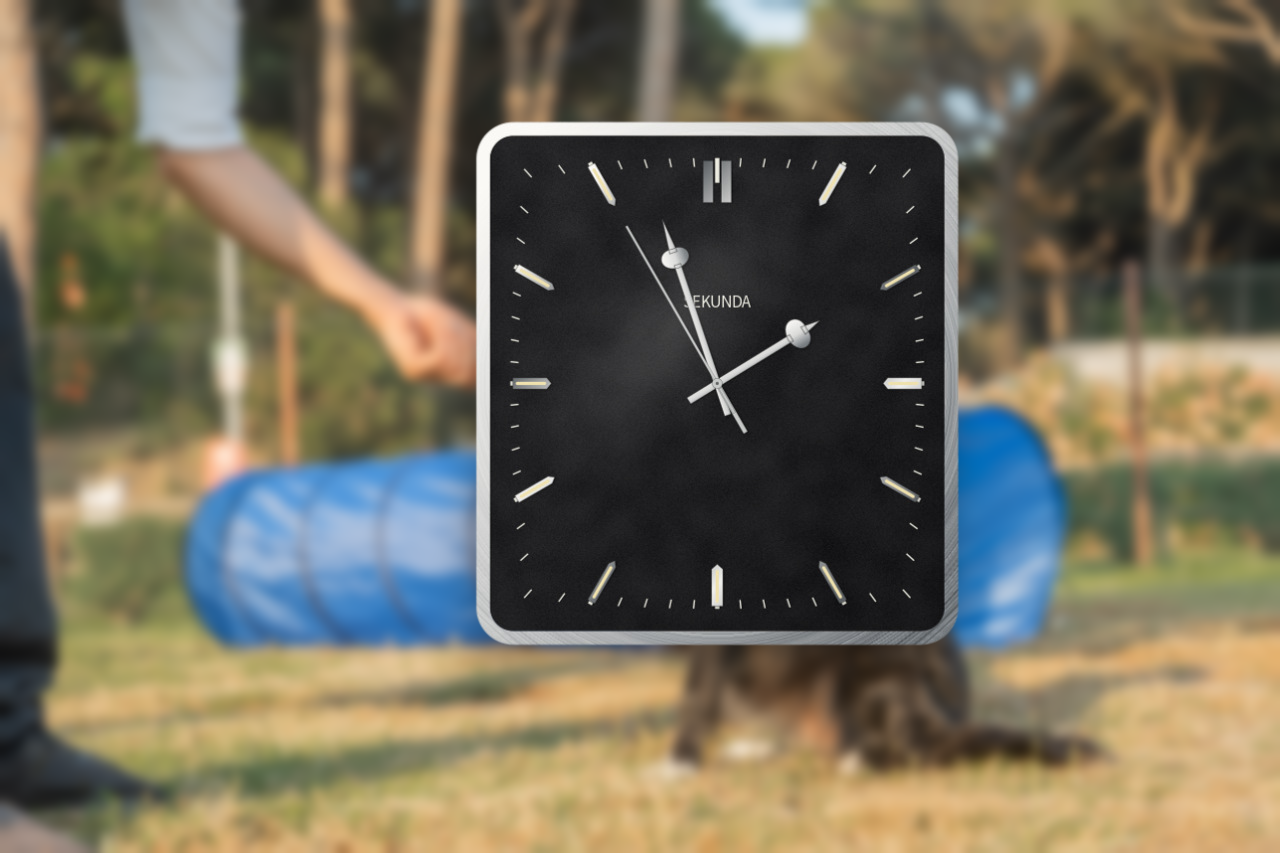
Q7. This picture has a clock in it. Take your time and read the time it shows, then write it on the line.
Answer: 1:56:55
